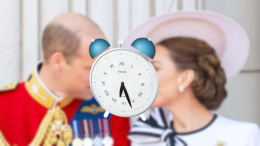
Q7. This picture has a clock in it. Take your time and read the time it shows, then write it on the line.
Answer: 6:27
